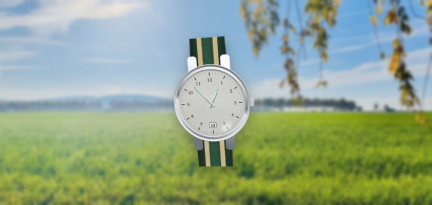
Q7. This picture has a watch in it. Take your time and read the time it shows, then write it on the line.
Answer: 12:53
